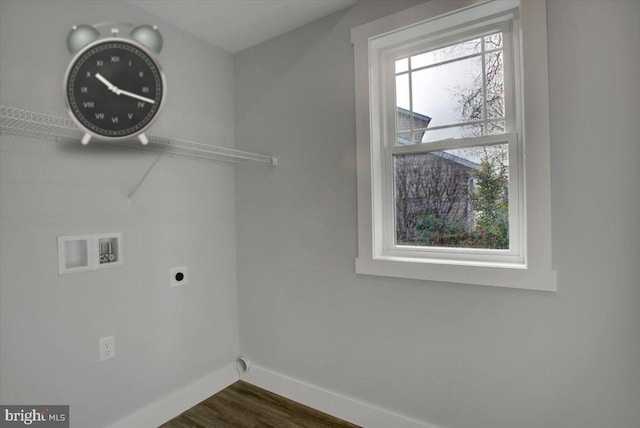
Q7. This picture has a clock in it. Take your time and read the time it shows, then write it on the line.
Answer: 10:18
